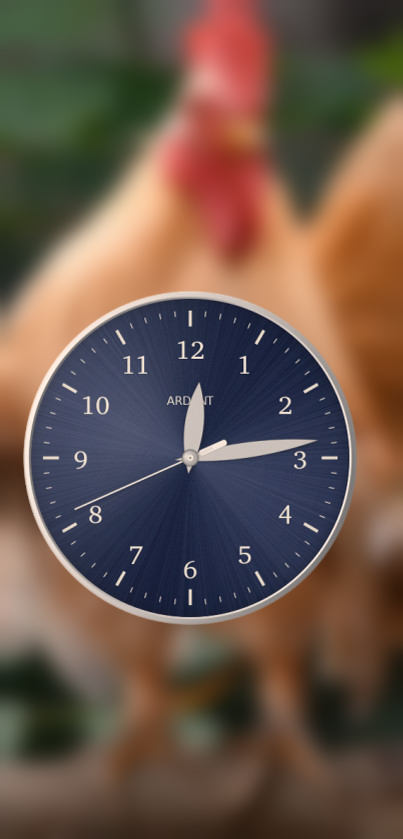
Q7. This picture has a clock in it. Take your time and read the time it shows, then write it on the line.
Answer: 12:13:41
